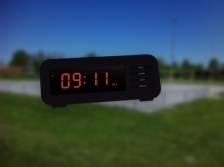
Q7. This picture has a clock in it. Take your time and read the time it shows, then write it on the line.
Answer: 9:11
